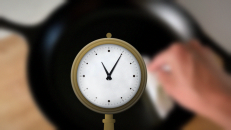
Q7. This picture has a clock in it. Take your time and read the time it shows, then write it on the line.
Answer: 11:05
